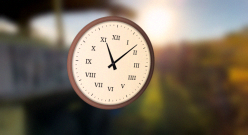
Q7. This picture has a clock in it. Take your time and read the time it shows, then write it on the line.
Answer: 11:08
